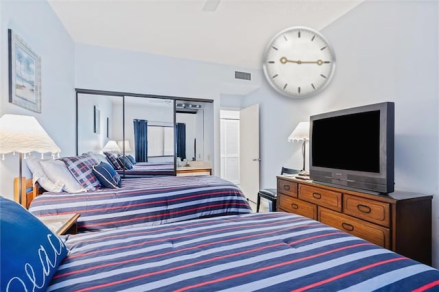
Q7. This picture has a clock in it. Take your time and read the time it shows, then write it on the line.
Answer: 9:15
